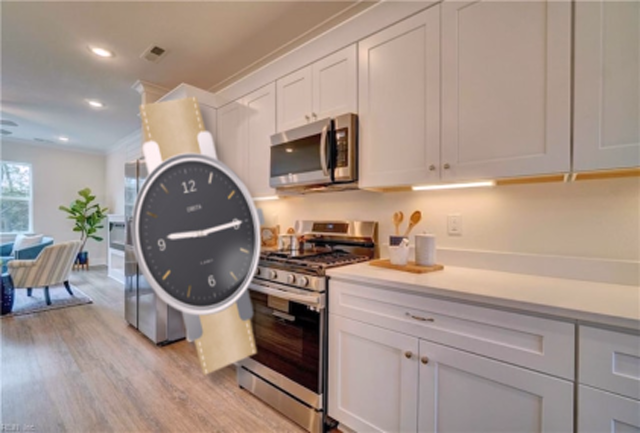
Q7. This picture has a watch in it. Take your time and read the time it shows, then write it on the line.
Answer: 9:15
